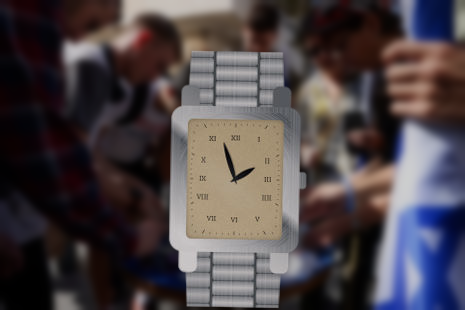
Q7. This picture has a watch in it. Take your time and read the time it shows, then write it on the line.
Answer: 1:57
